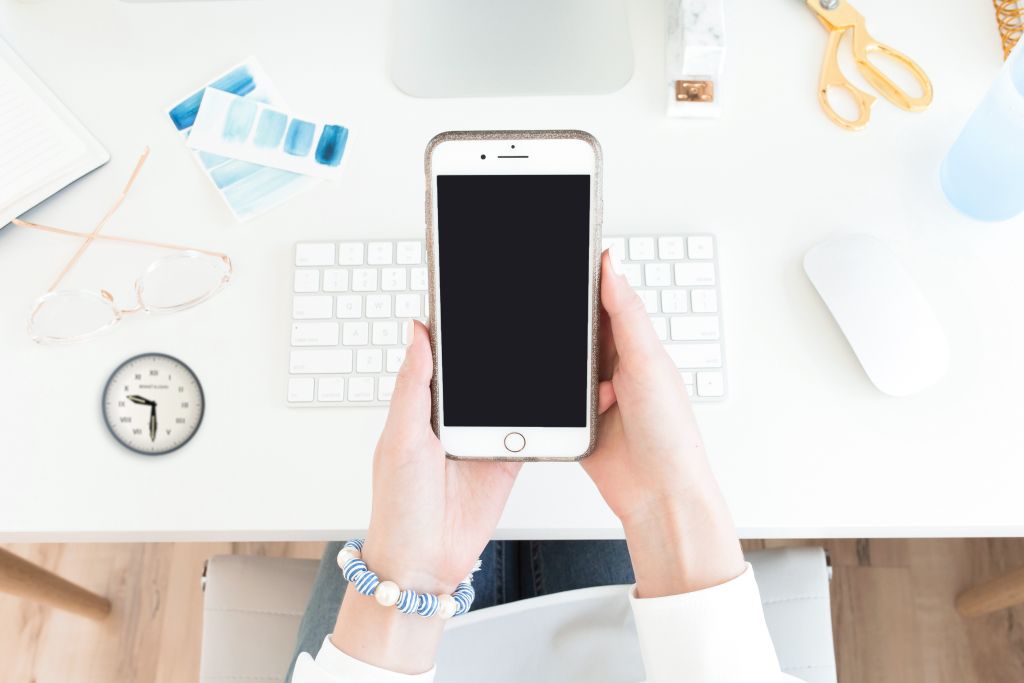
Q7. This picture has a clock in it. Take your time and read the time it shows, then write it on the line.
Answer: 9:30
